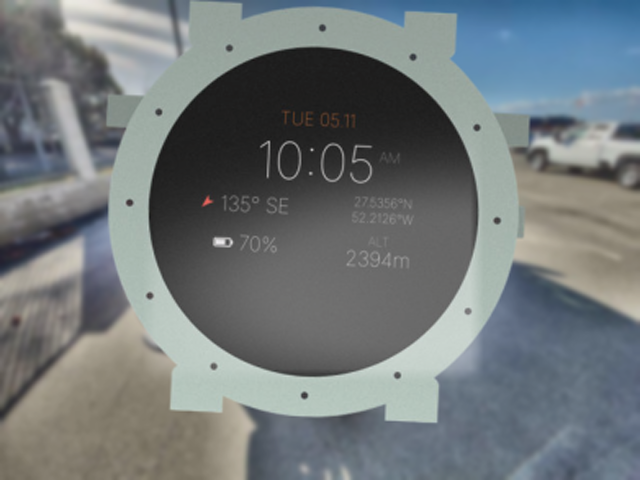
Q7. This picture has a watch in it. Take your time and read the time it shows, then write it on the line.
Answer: 10:05
